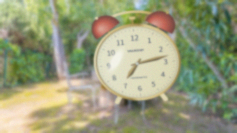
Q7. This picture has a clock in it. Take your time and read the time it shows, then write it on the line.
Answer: 7:13
